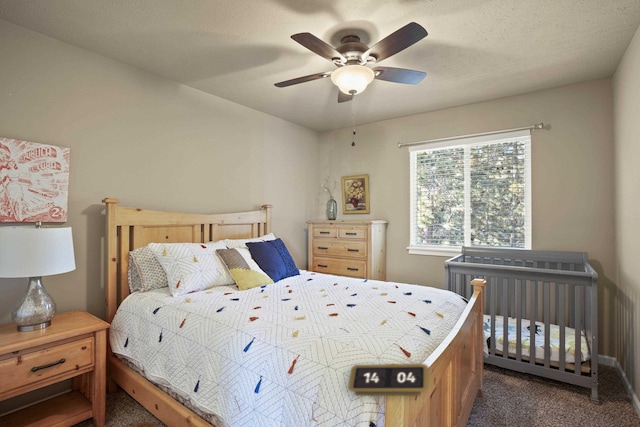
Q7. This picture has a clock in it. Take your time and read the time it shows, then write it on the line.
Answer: 14:04
